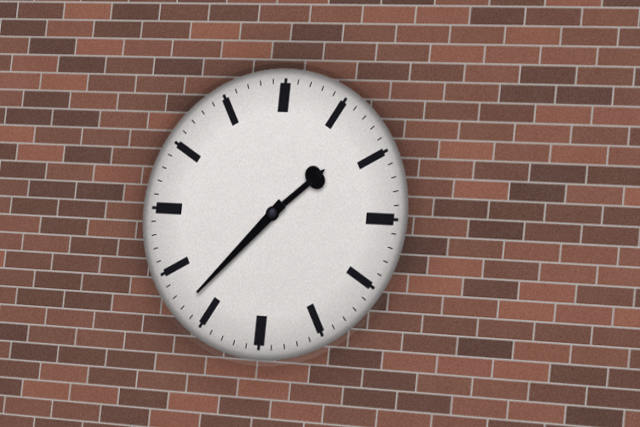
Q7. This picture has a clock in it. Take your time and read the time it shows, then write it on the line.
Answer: 1:37
